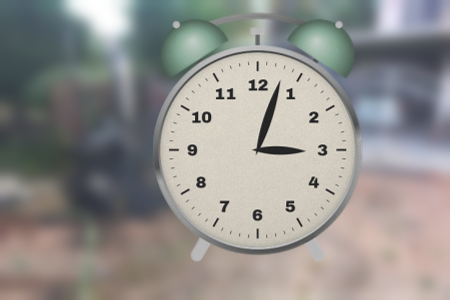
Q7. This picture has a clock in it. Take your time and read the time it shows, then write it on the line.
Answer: 3:03
